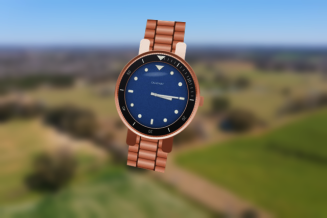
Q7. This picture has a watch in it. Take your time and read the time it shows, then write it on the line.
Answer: 3:15
